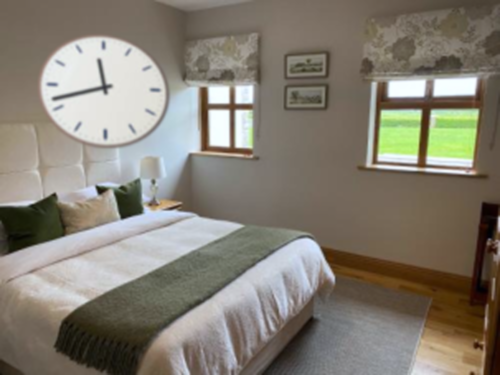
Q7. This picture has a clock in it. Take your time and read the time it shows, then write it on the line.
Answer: 11:42
